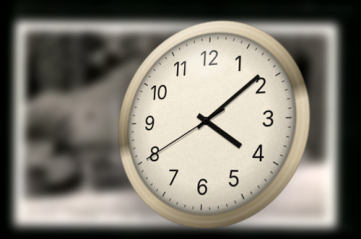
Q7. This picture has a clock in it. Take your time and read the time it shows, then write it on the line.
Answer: 4:08:40
